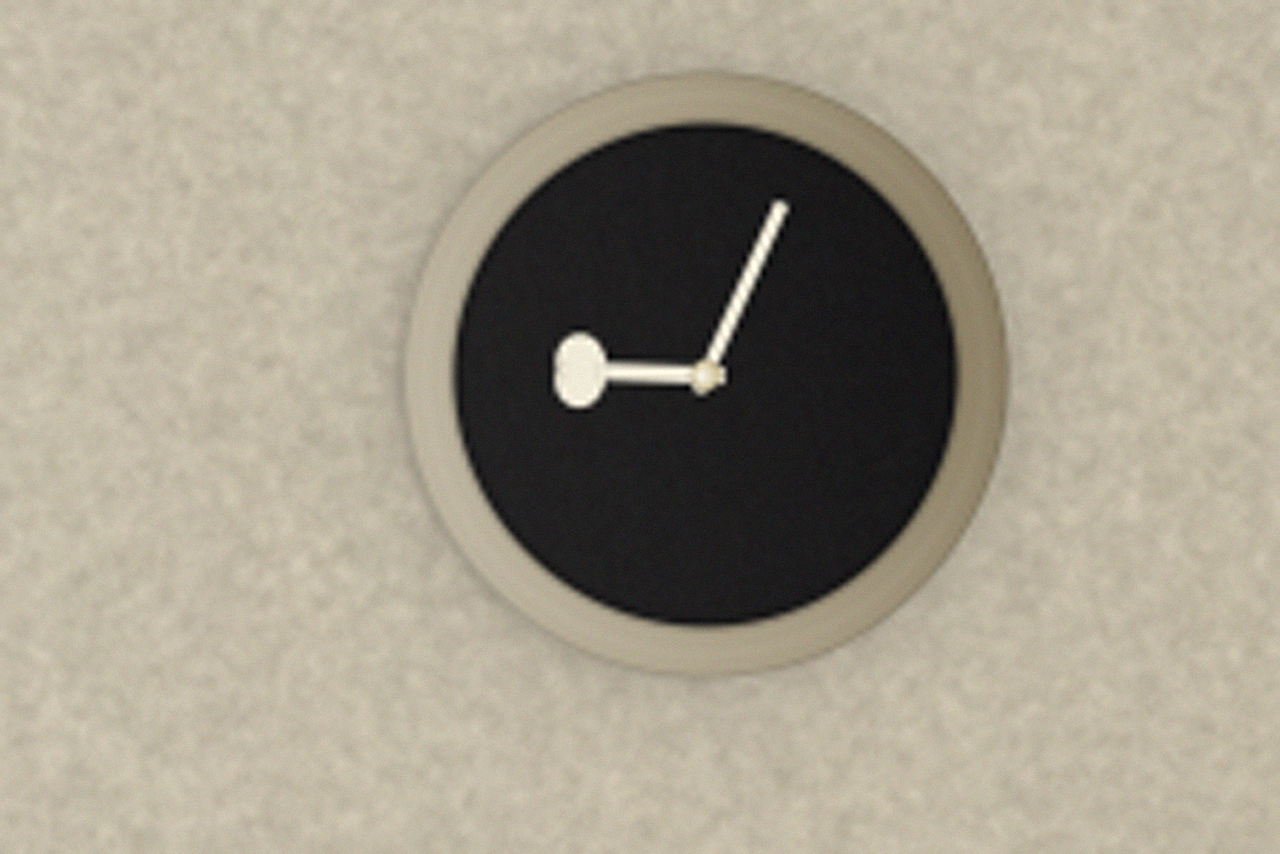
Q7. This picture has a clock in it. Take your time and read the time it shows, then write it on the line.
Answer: 9:04
